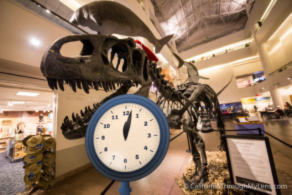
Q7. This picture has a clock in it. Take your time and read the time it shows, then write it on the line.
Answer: 12:02
